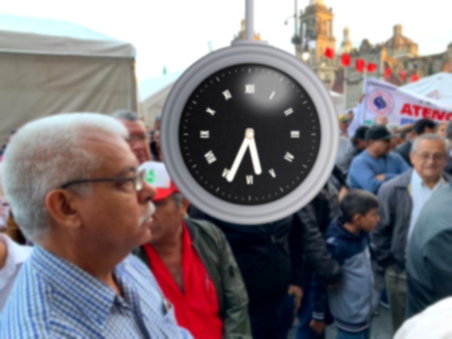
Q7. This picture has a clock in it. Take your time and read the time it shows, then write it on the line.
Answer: 5:34
